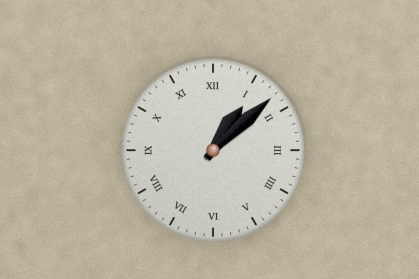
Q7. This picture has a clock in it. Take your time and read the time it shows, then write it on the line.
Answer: 1:08
